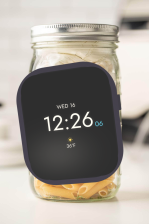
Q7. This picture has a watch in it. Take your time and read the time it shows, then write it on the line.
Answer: 12:26
